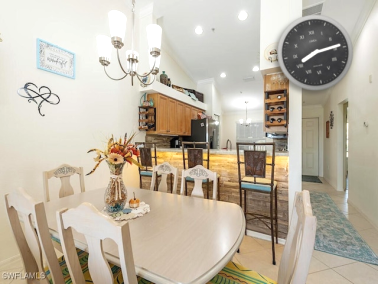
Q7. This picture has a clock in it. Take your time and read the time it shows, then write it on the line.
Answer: 8:14
